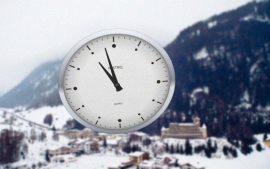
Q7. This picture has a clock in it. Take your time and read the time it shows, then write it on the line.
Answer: 10:58
